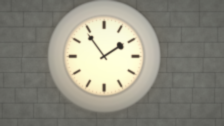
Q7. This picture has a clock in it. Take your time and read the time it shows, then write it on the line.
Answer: 1:54
